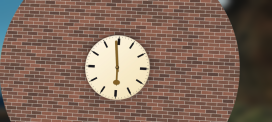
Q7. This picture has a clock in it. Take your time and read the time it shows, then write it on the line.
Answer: 5:59
